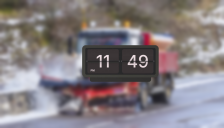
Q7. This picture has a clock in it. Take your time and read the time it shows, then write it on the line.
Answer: 11:49
